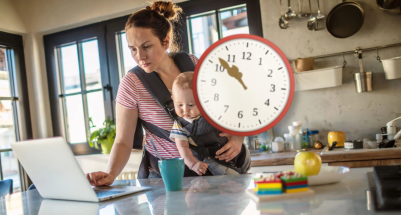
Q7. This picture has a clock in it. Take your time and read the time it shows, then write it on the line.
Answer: 10:52
